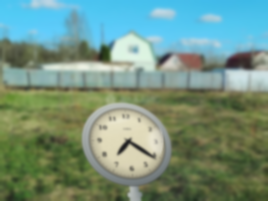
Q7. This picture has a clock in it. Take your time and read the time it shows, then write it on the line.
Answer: 7:21
